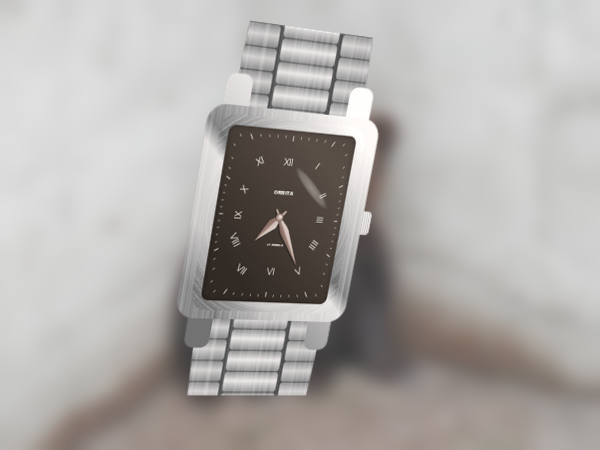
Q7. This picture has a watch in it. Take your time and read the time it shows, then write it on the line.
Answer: 7:25
